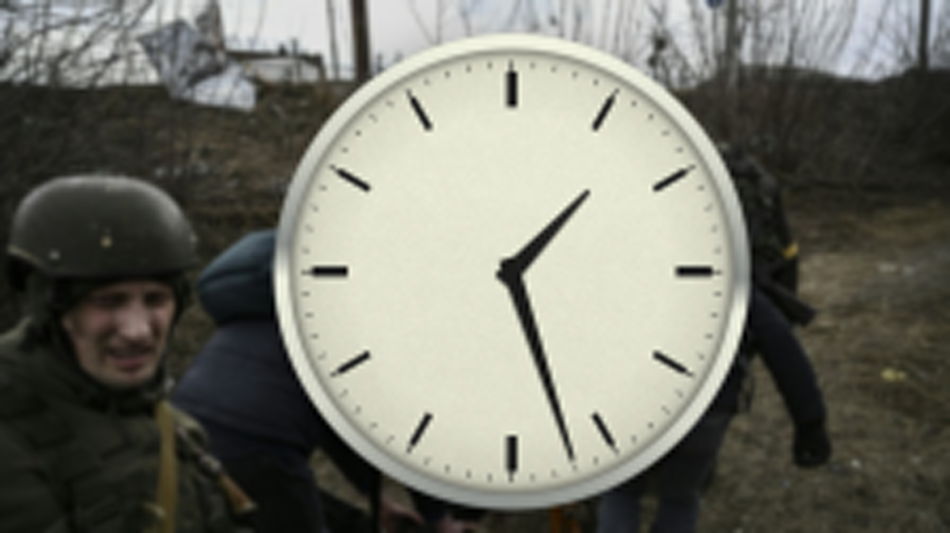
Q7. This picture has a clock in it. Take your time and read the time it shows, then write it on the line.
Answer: 1:27
